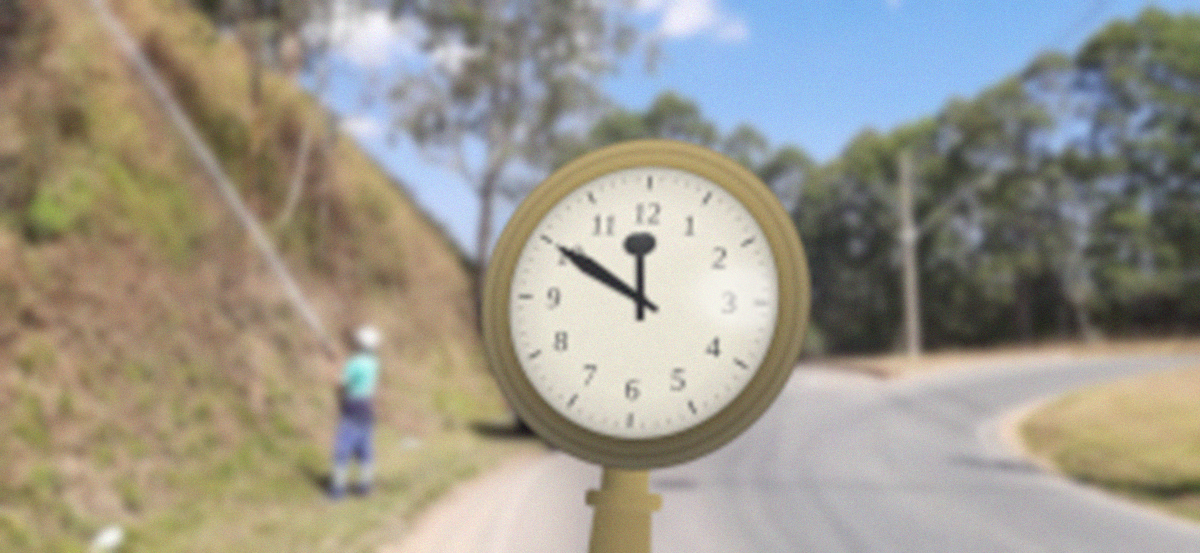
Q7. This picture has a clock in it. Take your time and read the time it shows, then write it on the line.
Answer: 11:50
